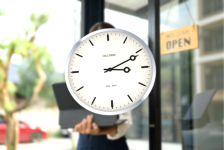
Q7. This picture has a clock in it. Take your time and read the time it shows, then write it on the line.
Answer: 3:11
